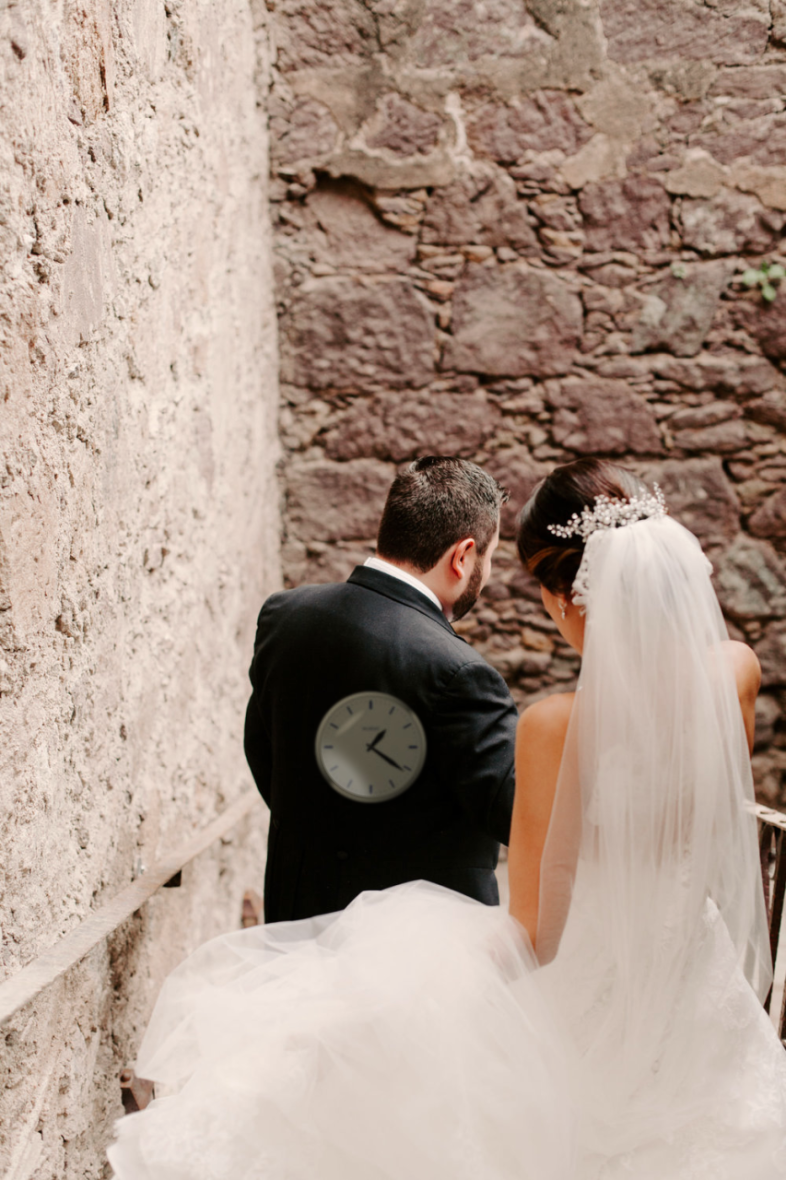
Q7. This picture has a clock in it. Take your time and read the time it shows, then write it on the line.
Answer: 1:21
